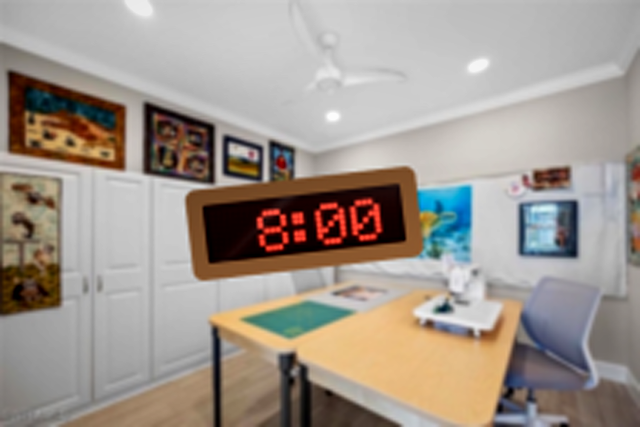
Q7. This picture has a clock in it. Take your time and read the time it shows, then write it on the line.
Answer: 8:00
